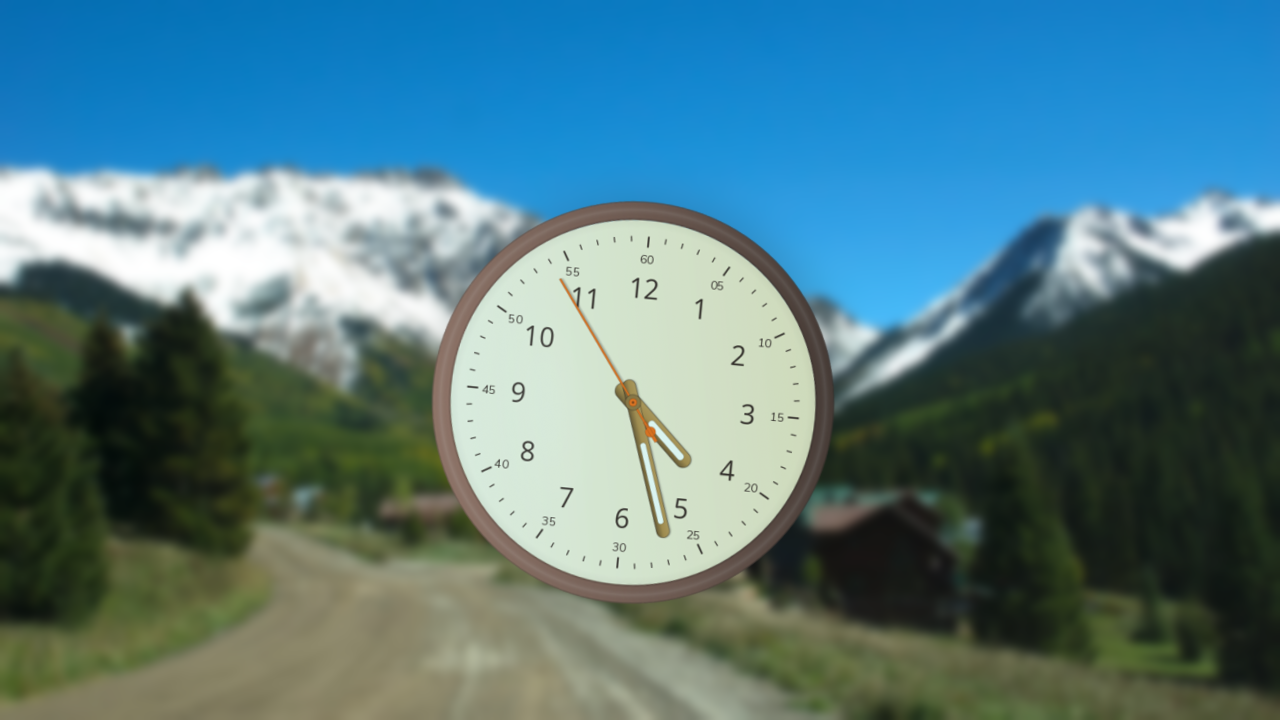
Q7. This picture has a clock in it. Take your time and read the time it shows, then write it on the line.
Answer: 4:26:54
